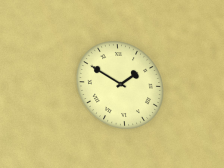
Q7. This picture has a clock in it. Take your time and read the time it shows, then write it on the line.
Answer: 1:50
